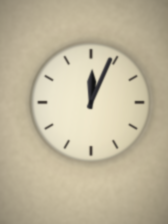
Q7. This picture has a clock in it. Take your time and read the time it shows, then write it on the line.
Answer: 12:04
